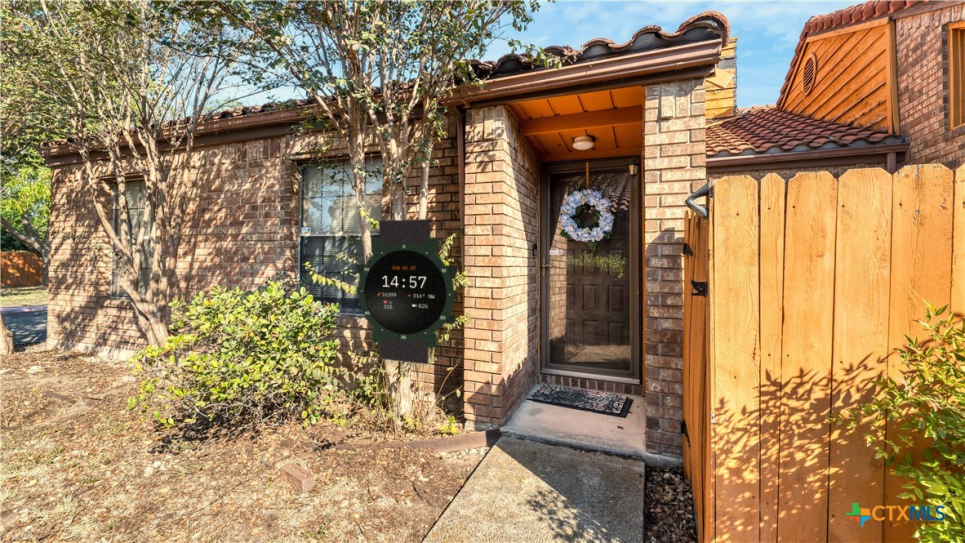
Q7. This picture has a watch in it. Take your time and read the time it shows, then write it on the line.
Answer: 14:57
